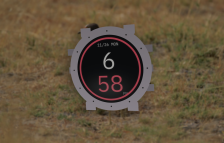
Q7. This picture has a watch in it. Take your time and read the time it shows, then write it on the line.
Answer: 6:58
